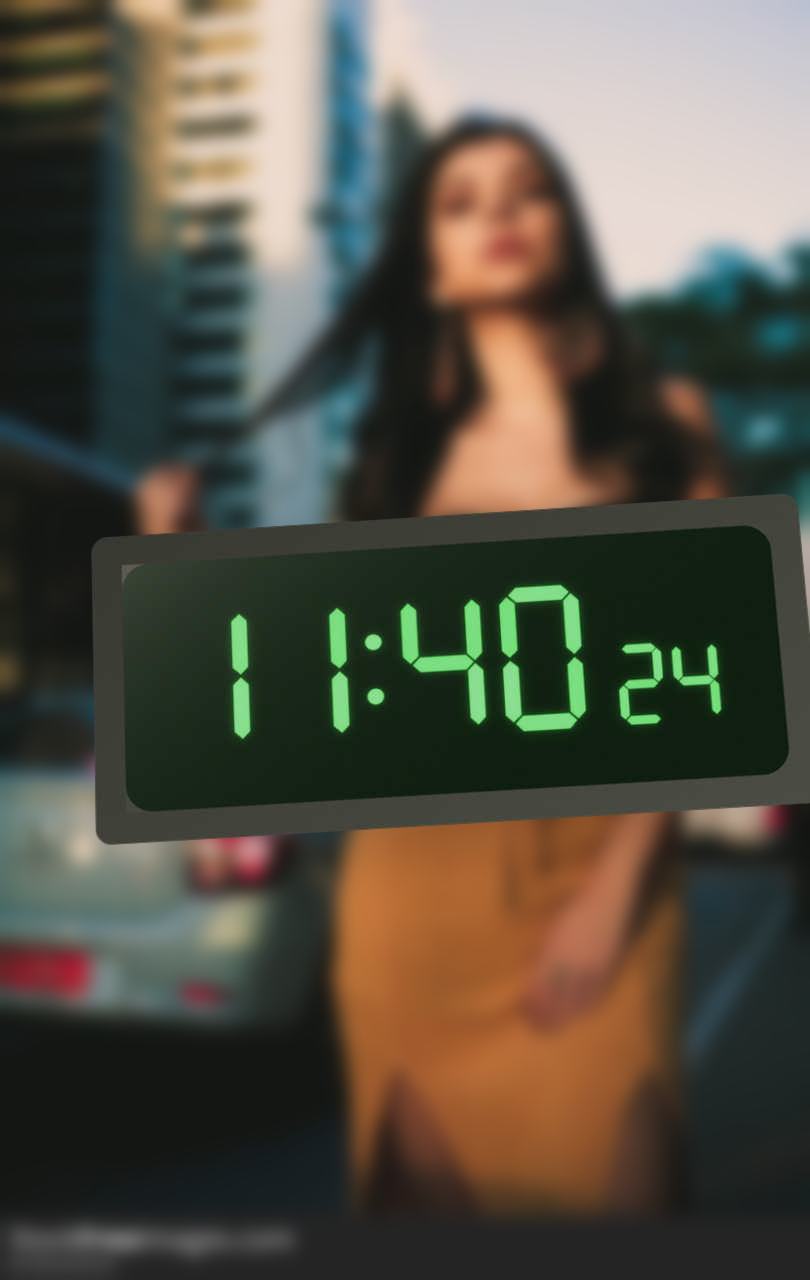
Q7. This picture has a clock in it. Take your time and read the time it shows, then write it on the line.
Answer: 11:40:24
